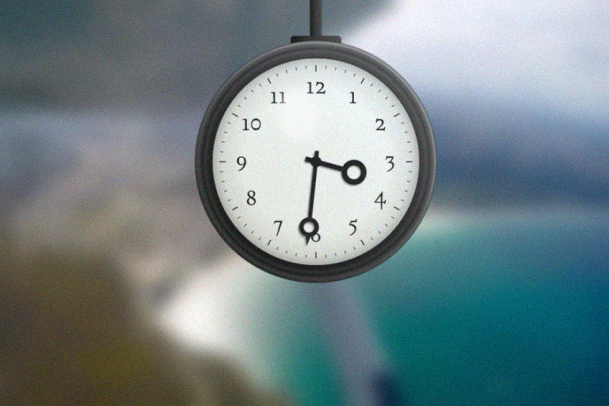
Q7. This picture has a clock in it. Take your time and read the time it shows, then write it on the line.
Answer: 3:31
